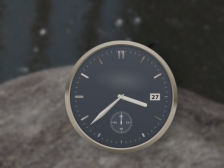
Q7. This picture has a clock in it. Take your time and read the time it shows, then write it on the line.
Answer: 3:38
